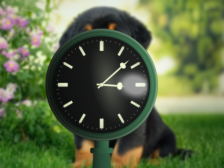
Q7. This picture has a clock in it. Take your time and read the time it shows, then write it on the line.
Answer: 3:08
